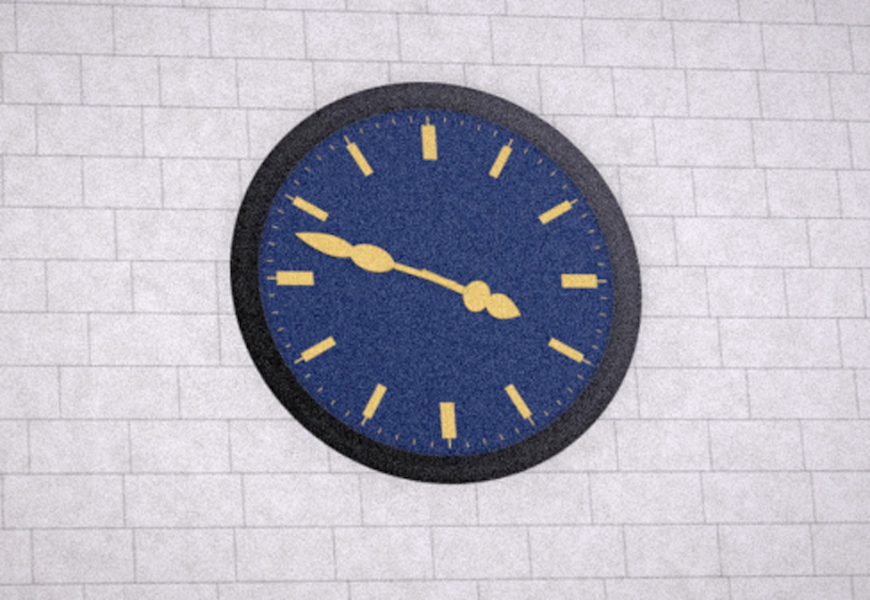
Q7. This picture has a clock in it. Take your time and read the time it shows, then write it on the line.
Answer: 3:48
